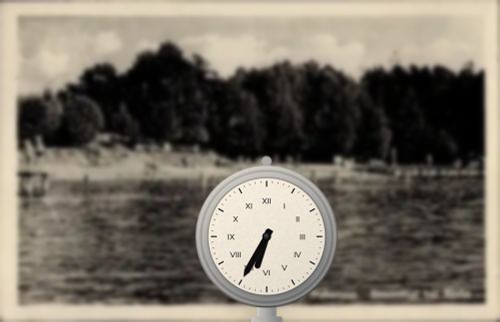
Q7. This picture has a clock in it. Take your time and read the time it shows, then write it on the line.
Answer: 6:35
